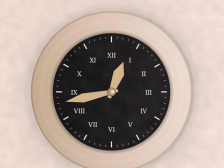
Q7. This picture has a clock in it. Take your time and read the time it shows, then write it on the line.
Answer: 12:43
